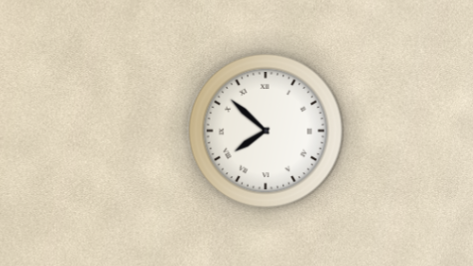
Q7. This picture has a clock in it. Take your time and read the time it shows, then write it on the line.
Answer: 7:52
